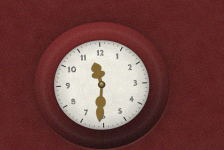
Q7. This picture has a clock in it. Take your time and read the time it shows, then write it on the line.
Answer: 11:31
